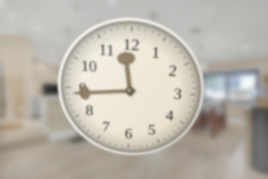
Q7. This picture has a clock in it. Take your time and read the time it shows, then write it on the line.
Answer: 11:44
